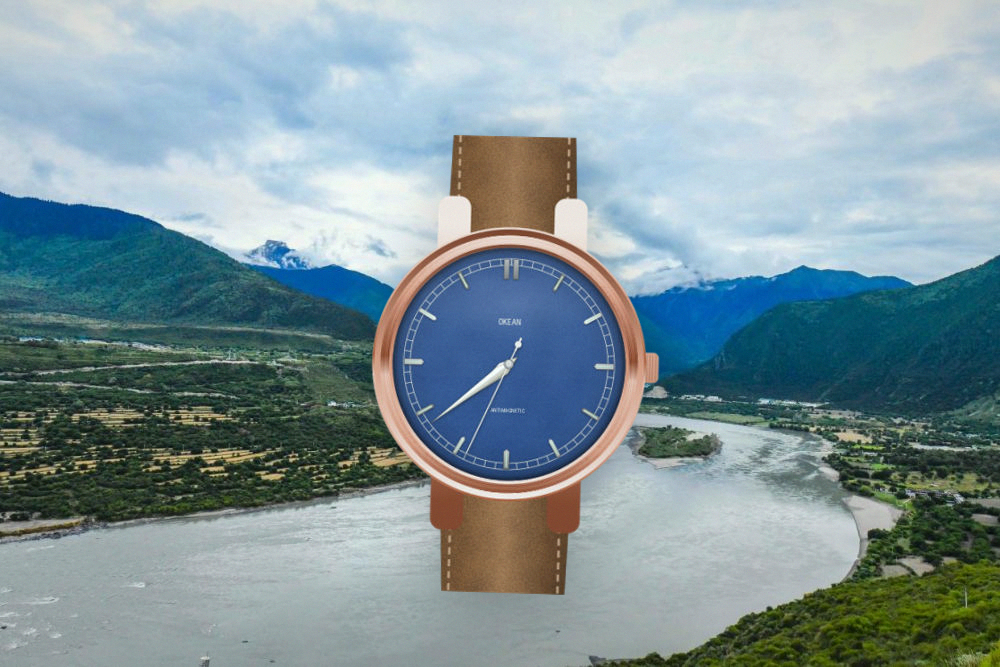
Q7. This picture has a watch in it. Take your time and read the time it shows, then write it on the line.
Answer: 7:38:34
